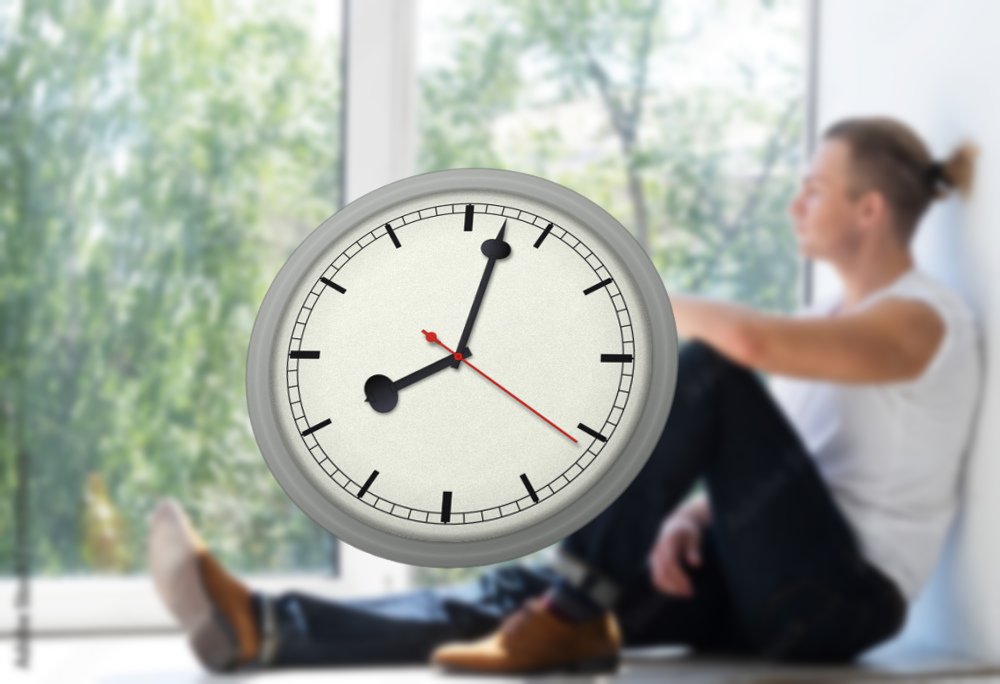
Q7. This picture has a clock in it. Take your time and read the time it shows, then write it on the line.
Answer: 8:02:21
